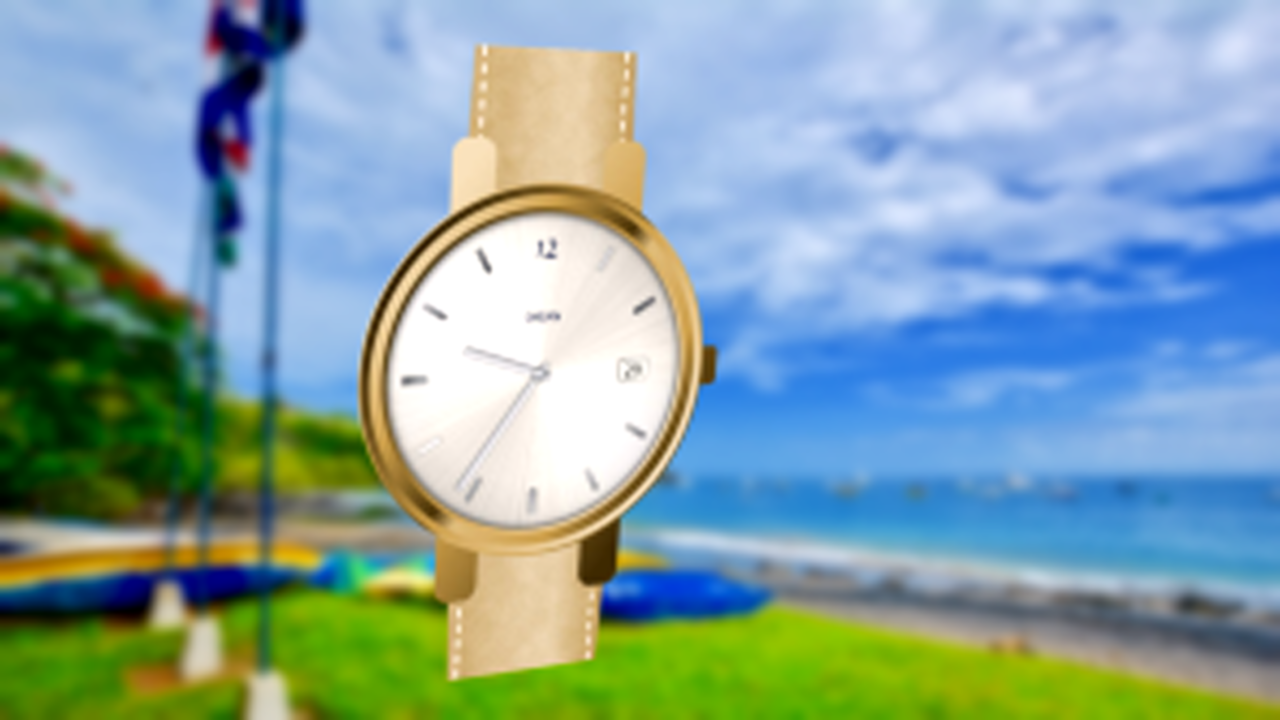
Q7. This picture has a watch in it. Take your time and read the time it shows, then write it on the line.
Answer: 9:36
